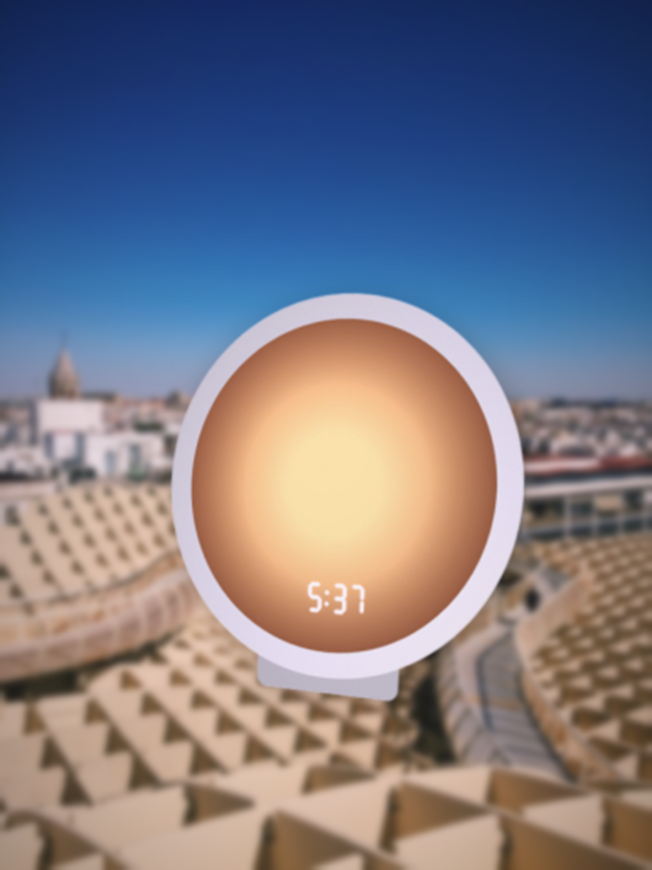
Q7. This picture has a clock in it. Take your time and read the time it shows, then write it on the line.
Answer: 5:37
